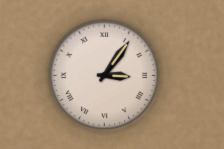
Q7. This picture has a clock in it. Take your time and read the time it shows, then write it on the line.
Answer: 3:06
